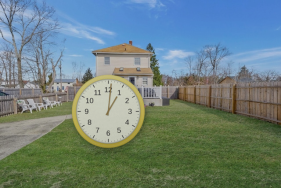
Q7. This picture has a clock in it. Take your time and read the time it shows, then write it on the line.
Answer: 1:01
